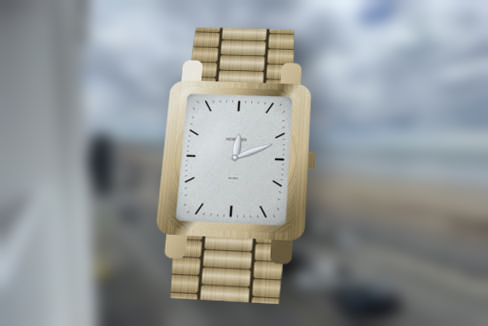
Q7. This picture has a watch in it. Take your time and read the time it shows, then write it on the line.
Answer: 12:11
